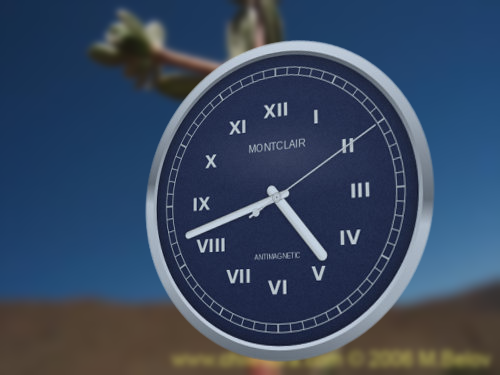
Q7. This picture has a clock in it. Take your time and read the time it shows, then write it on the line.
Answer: 4:42:10
